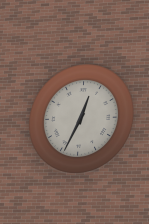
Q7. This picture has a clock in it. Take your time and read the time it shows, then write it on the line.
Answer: 12:34
